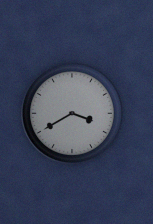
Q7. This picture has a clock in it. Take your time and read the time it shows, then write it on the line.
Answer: 3:40
